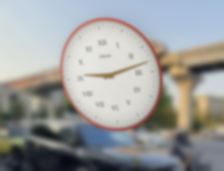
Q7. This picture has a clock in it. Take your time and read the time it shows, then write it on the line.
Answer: 9:13
